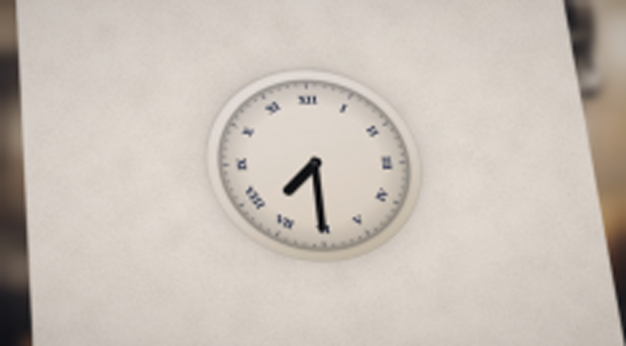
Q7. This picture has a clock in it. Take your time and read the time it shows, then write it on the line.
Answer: 7:30
